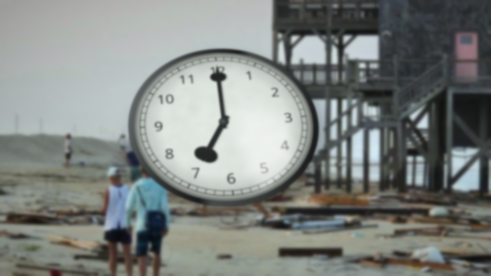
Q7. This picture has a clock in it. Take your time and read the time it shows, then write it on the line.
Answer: 7:00
